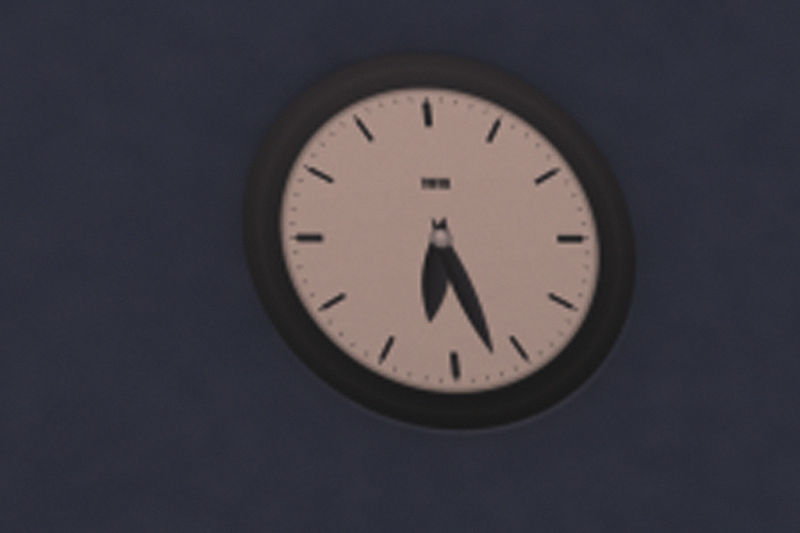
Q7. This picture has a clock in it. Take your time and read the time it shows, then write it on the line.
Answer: 6:27
